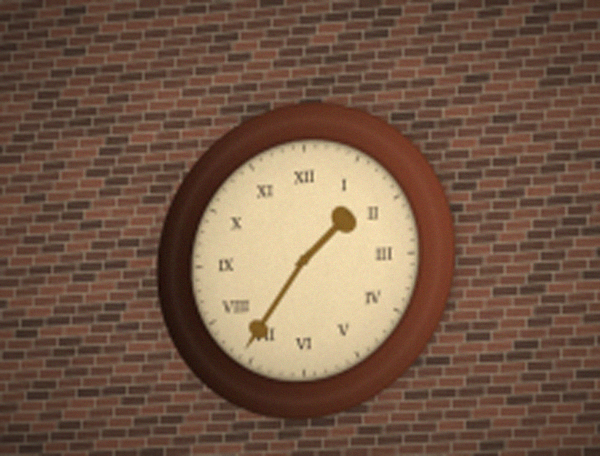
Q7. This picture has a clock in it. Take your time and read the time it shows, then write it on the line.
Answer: 1:36
